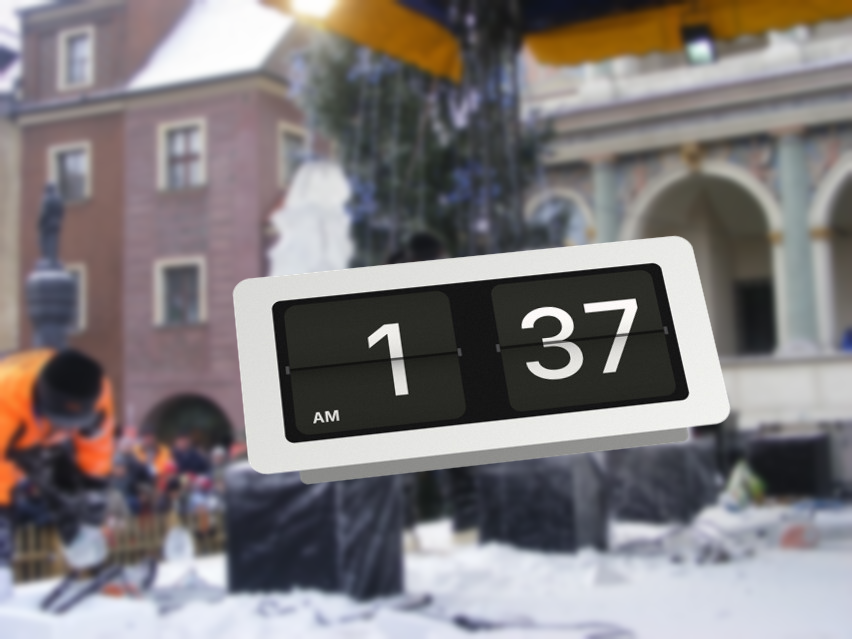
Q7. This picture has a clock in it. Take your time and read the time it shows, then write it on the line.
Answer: 1:37
